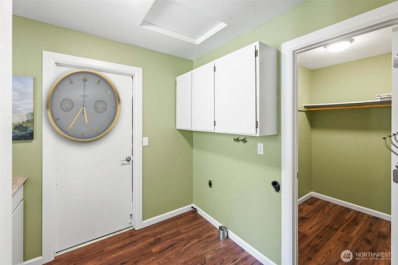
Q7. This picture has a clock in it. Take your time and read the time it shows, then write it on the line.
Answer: 5:35
